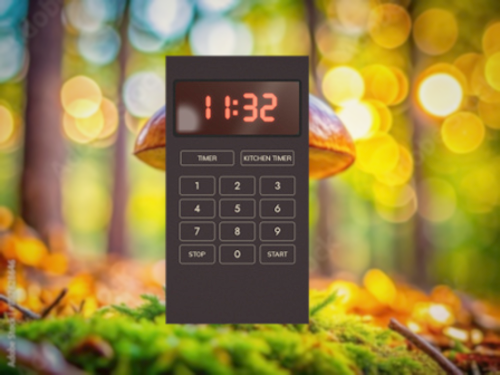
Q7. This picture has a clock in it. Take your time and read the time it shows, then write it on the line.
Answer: 11:32
